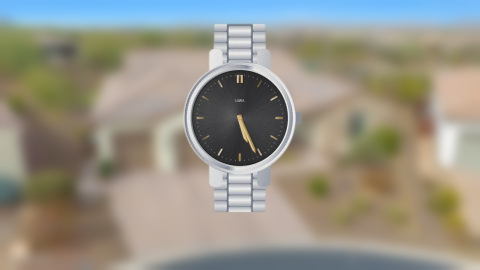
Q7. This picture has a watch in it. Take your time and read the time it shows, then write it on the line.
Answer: 5:26
